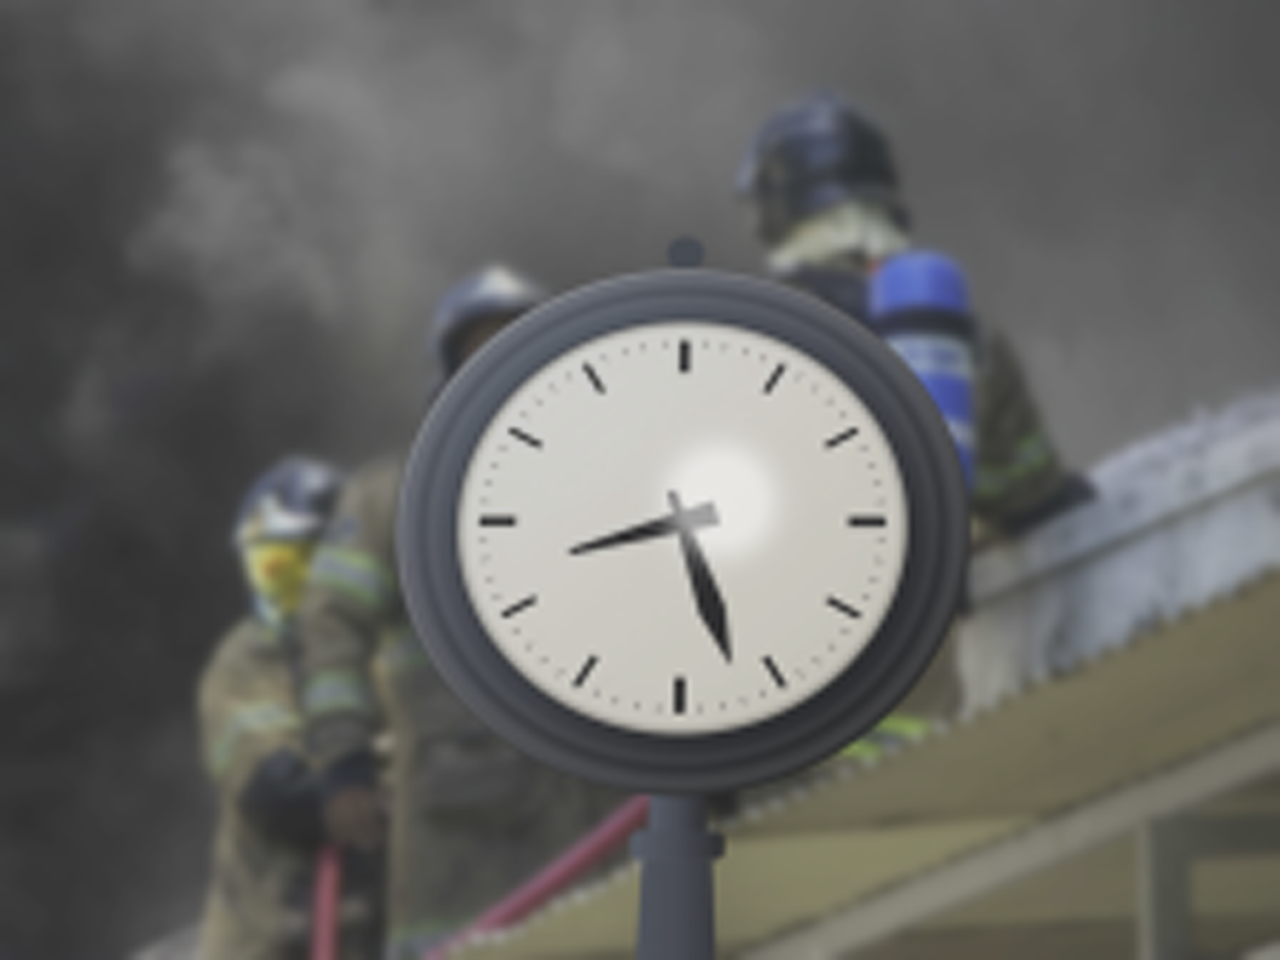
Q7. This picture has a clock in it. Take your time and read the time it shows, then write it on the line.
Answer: 8:27
